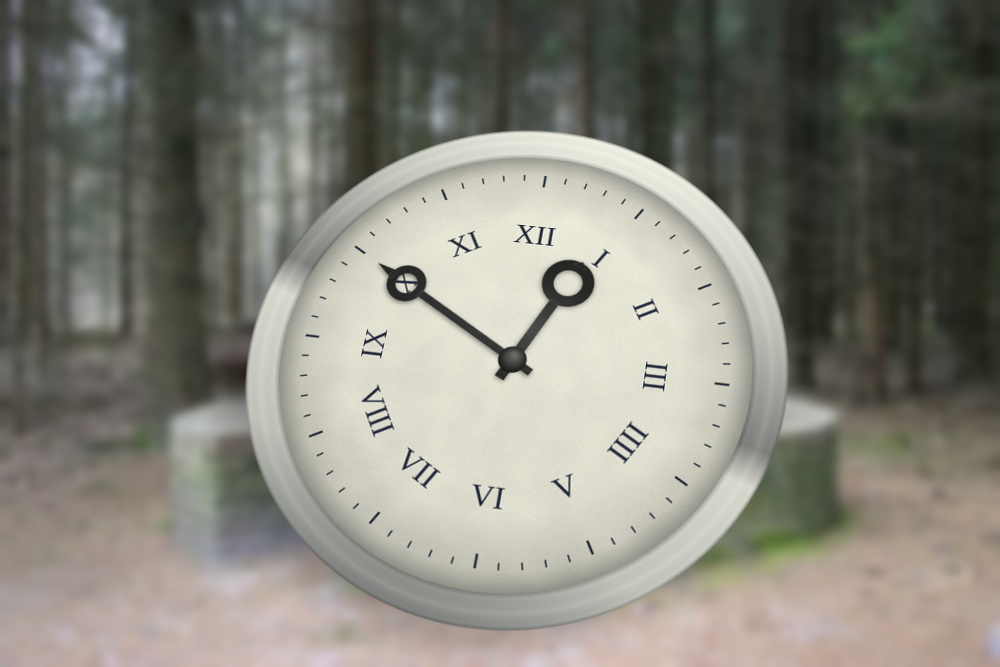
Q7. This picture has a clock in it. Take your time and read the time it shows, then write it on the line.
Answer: 12:50
